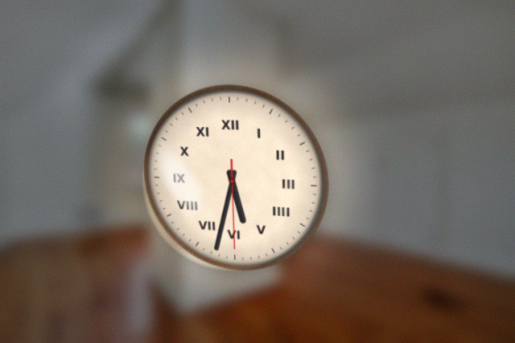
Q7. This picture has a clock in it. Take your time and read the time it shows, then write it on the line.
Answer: 5:32:30
